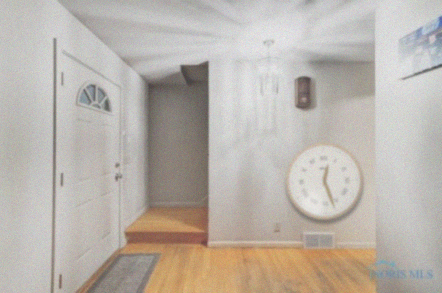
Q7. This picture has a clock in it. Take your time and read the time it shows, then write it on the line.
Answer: 12:27
